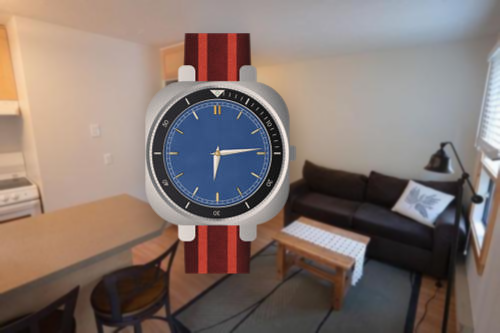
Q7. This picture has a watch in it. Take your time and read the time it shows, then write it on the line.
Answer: 6:14
